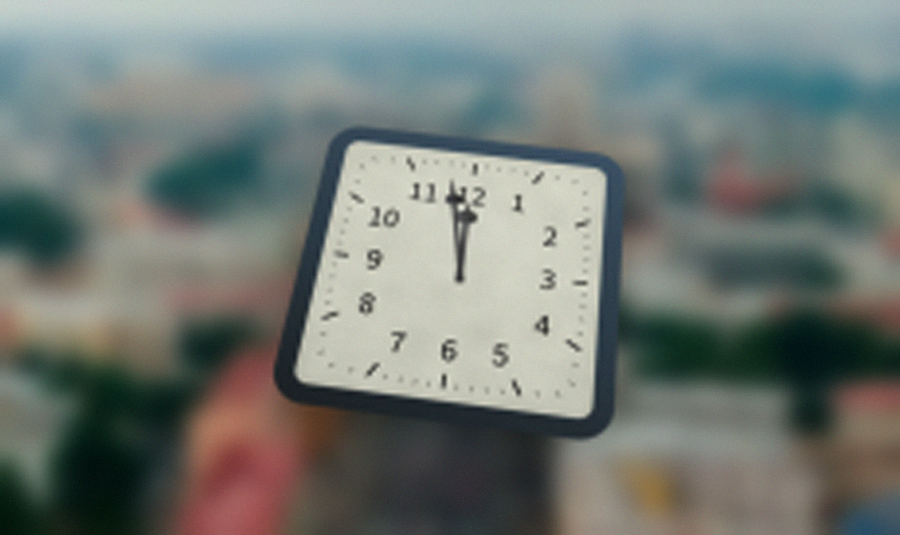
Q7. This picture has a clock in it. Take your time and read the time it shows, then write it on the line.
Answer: 11:58
